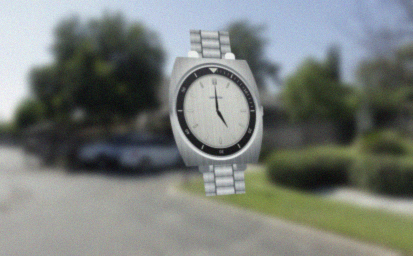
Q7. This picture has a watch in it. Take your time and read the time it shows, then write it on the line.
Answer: 5:00
